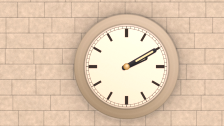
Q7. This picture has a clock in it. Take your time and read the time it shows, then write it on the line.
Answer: 2:10
